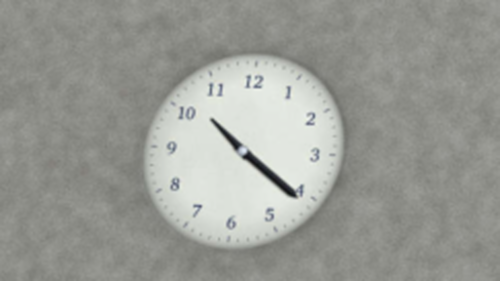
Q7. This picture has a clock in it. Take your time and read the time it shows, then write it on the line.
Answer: 10:21
